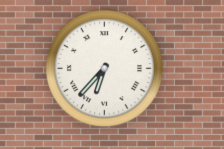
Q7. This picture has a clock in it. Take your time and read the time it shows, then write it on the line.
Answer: 6:37
